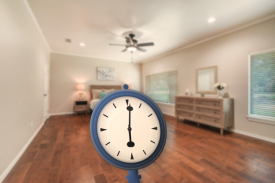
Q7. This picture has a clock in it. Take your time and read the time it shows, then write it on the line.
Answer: 6:01
